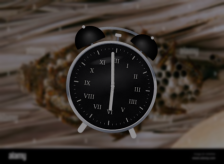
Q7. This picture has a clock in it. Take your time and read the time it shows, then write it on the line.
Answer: 5:59
